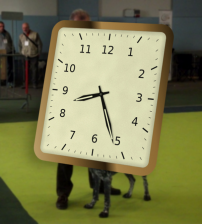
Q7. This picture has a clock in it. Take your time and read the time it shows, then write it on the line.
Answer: 8:26
